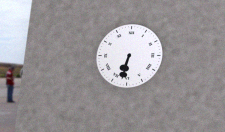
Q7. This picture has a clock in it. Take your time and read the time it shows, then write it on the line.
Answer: 6:32
